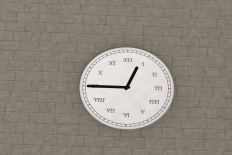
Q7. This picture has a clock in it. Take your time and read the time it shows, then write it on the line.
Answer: 12:45
